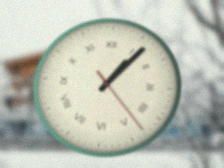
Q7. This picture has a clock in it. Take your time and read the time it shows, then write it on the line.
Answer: 1:06:23
